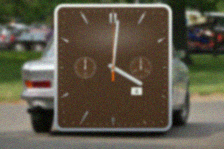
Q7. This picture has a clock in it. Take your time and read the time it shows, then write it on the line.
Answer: 4:01
